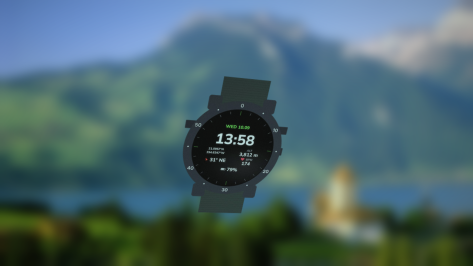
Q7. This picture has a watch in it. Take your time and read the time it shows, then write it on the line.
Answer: 13:58
